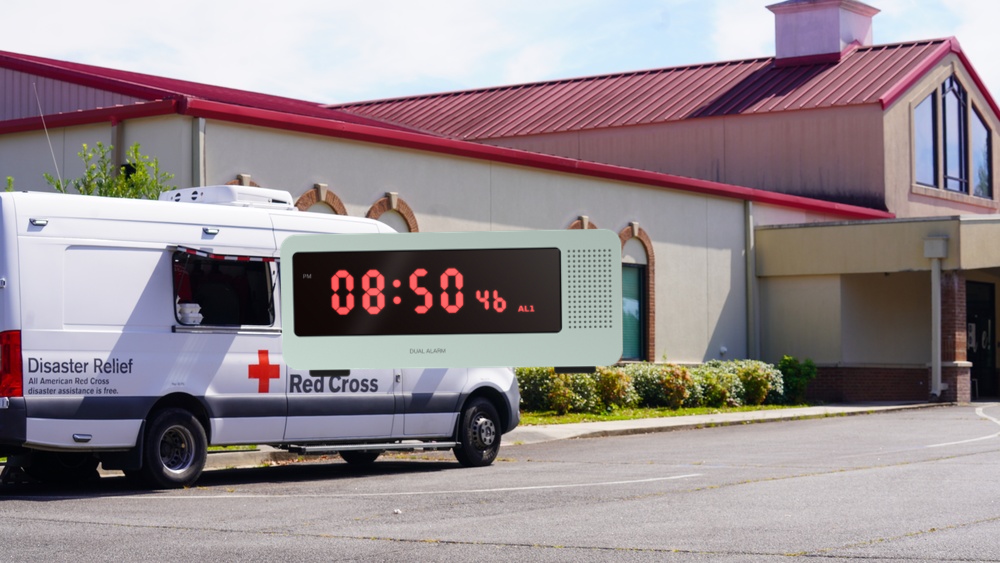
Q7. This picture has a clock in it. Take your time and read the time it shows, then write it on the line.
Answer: 8:50:46
